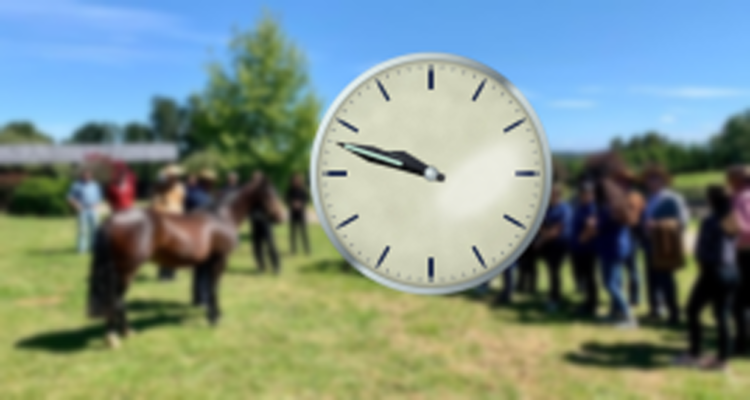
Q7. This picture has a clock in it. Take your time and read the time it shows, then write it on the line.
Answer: 9:48
